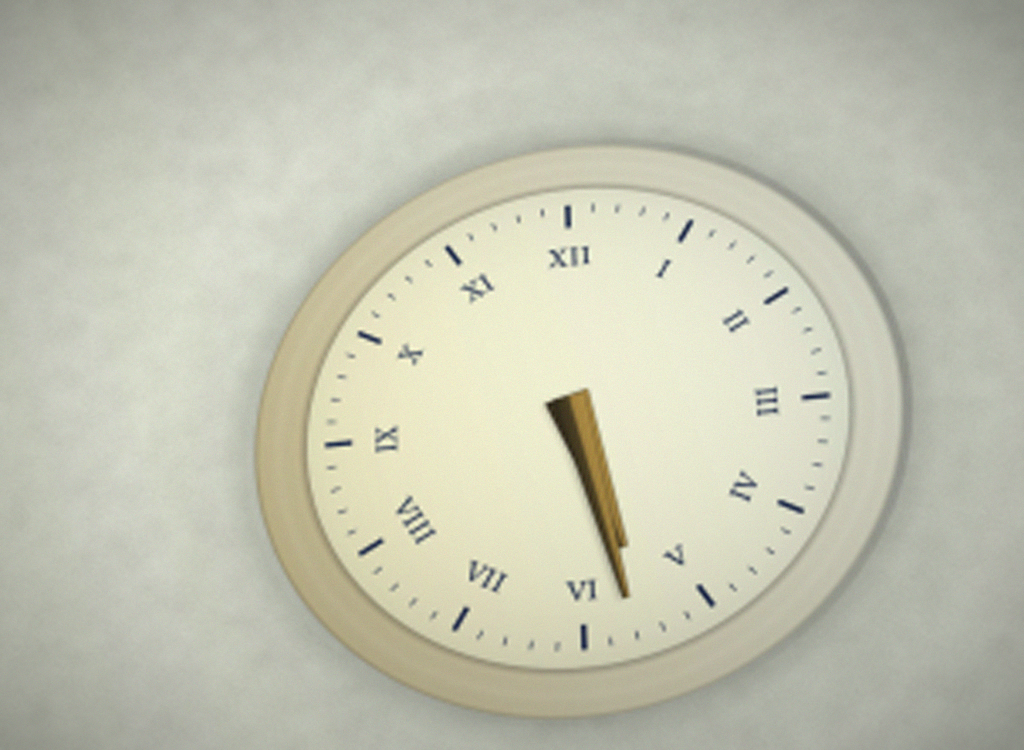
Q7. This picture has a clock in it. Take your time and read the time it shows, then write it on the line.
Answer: 5:28
